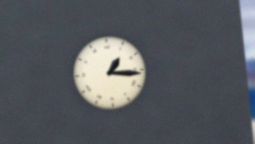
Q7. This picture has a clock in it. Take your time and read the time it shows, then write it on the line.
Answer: 1:16
